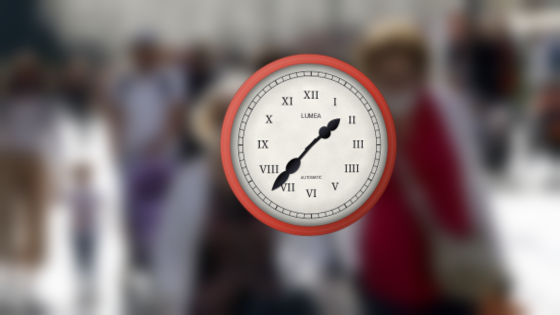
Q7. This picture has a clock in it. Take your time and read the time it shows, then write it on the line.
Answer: 1:37
